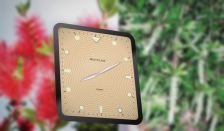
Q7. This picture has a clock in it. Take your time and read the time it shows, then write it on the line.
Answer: 8:10
